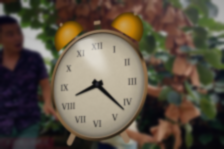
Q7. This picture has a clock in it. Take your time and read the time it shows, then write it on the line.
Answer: 8:22
